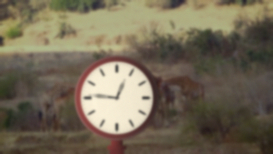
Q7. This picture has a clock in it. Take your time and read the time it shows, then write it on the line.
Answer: 12:46
